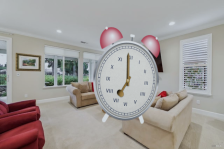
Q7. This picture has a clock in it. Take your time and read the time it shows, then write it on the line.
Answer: 6:59
